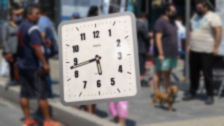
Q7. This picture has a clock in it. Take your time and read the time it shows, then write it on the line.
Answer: 5:43
